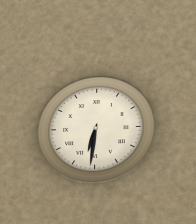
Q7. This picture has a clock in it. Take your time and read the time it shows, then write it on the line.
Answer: 6:31
